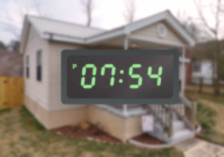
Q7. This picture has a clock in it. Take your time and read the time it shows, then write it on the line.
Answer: 7:54
